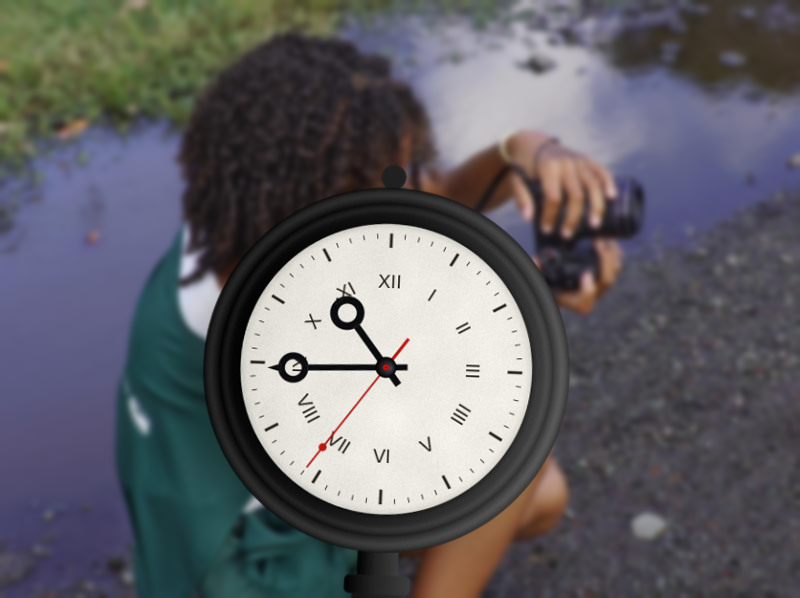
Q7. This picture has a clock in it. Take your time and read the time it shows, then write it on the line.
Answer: 10:44:36
